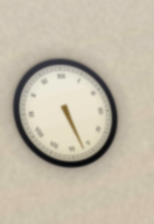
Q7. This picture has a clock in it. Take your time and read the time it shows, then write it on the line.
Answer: 5:27
